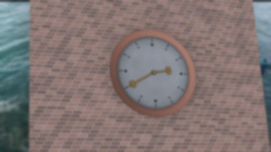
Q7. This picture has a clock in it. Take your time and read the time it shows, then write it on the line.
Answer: 2:40
